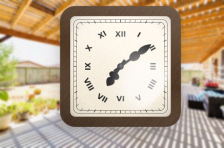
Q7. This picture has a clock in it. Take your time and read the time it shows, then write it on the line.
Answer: 7:09
